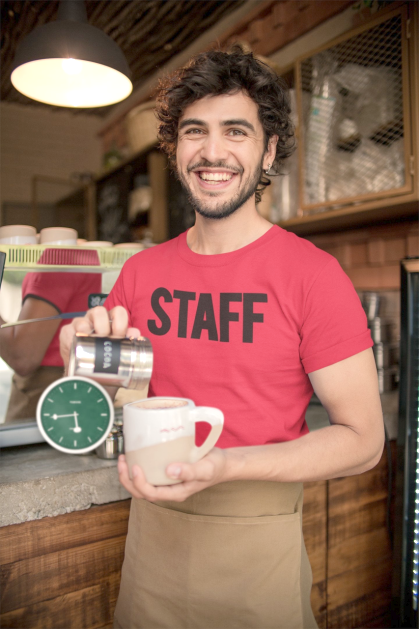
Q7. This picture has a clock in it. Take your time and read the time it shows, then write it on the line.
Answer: 5:44
